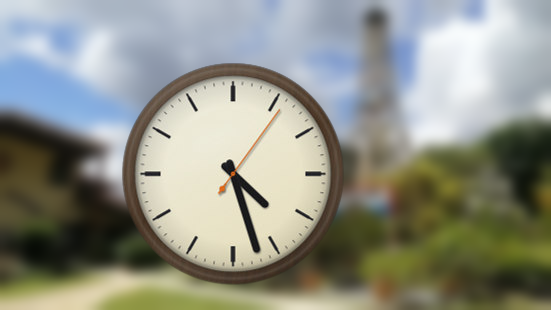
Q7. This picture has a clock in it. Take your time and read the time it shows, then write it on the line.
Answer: 4:27:06
